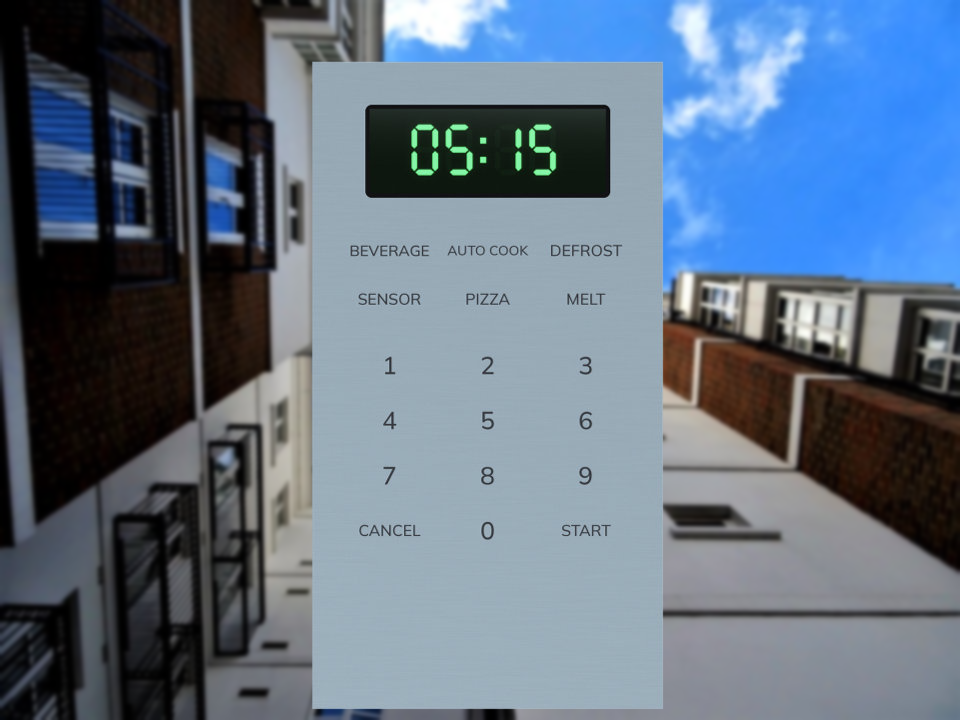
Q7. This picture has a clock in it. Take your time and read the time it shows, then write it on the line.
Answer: 5:15
